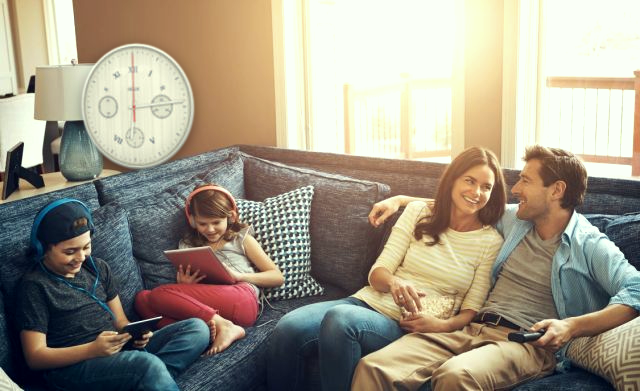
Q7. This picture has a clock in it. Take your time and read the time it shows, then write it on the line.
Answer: 6:14
